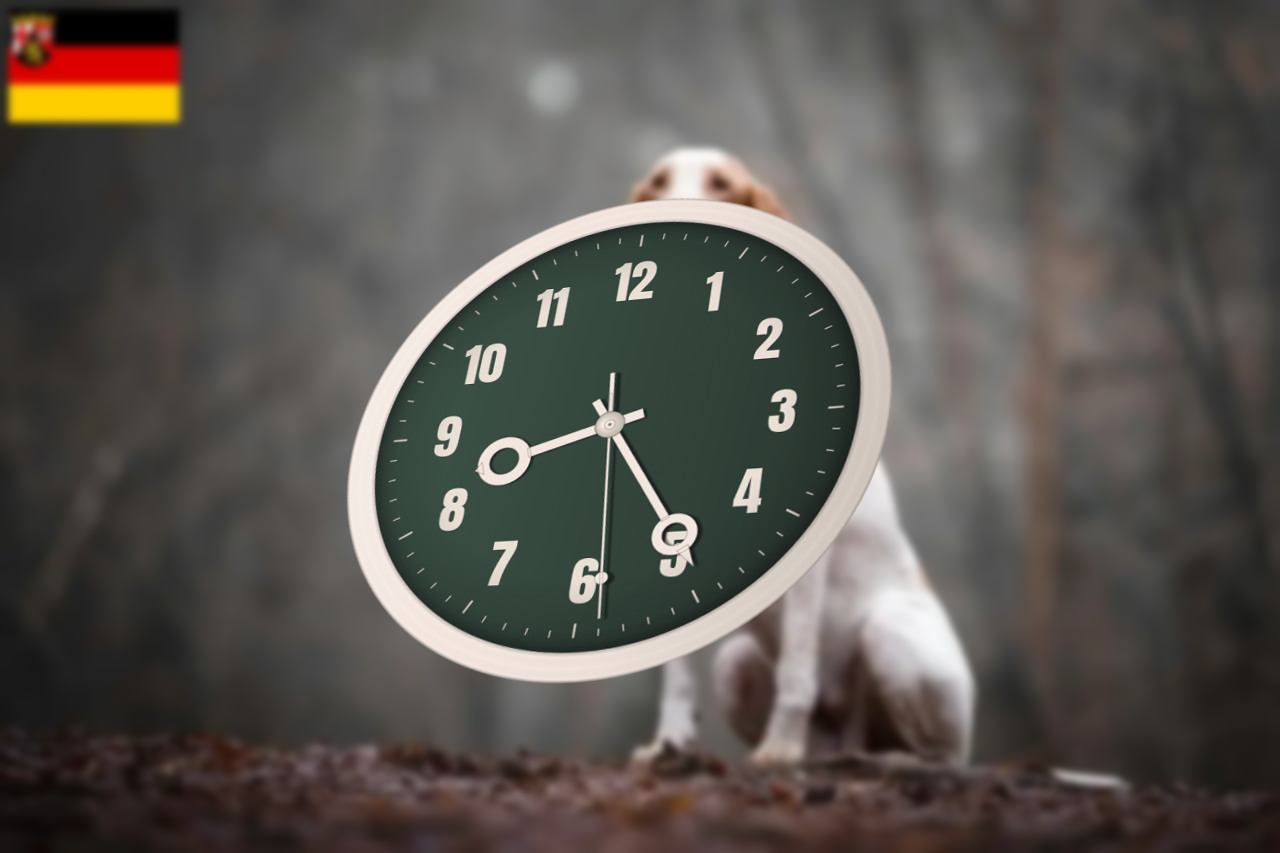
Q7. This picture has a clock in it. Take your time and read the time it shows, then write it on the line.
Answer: 8:24:29
